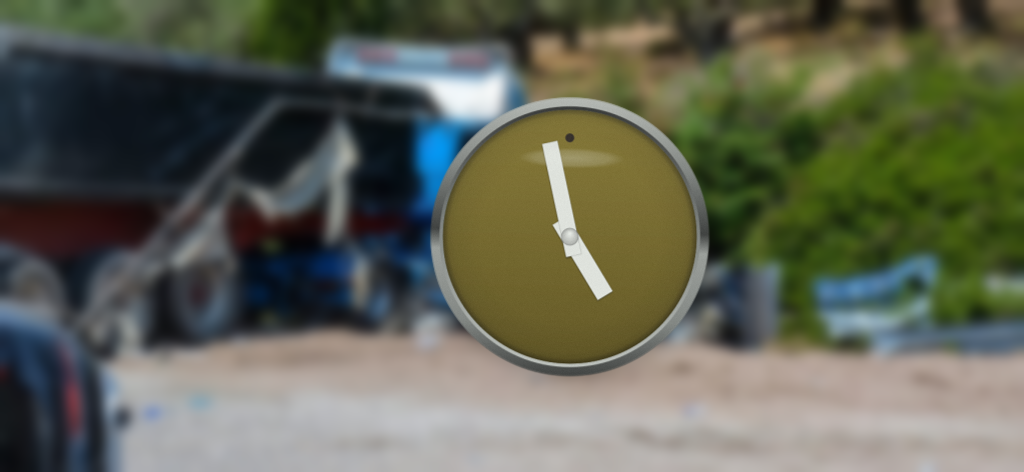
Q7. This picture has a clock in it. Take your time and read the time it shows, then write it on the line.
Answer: 4:58
